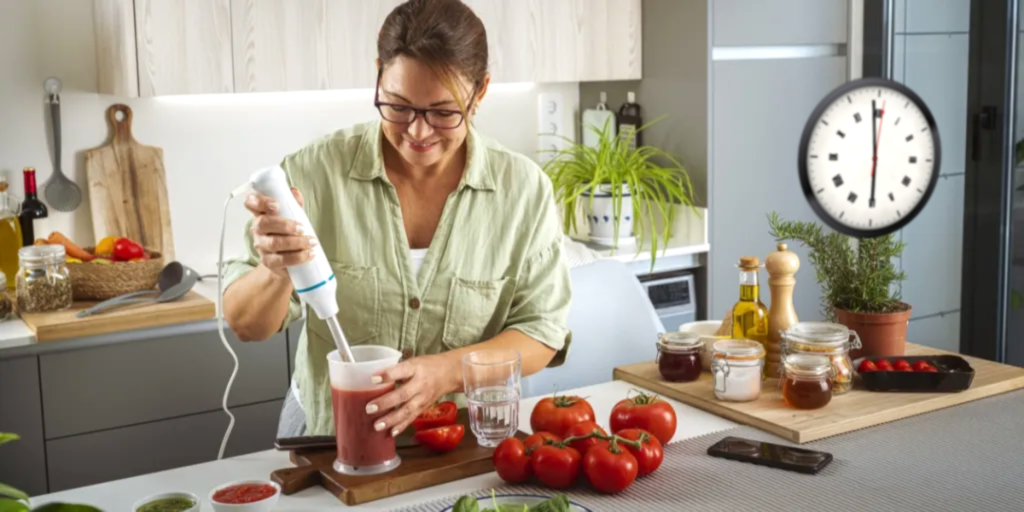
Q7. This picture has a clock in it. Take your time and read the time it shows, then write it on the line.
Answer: 5:59:01
